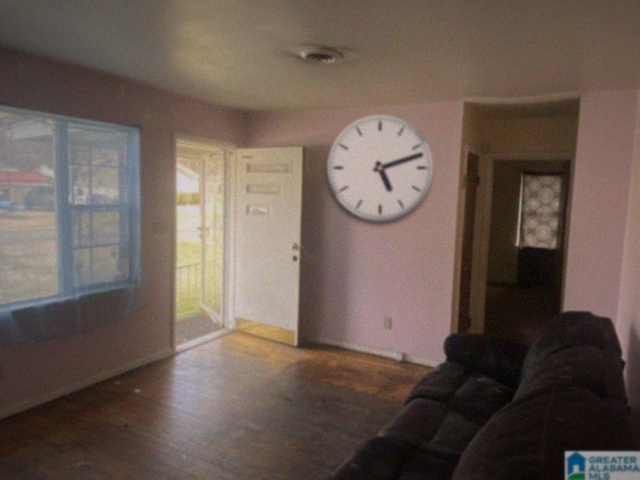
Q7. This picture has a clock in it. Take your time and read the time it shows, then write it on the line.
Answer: 5:12
